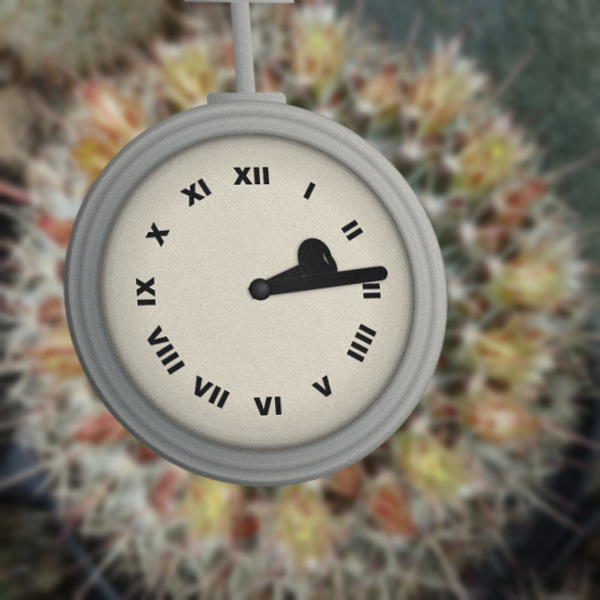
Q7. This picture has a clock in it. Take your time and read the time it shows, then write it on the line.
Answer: 2:14
